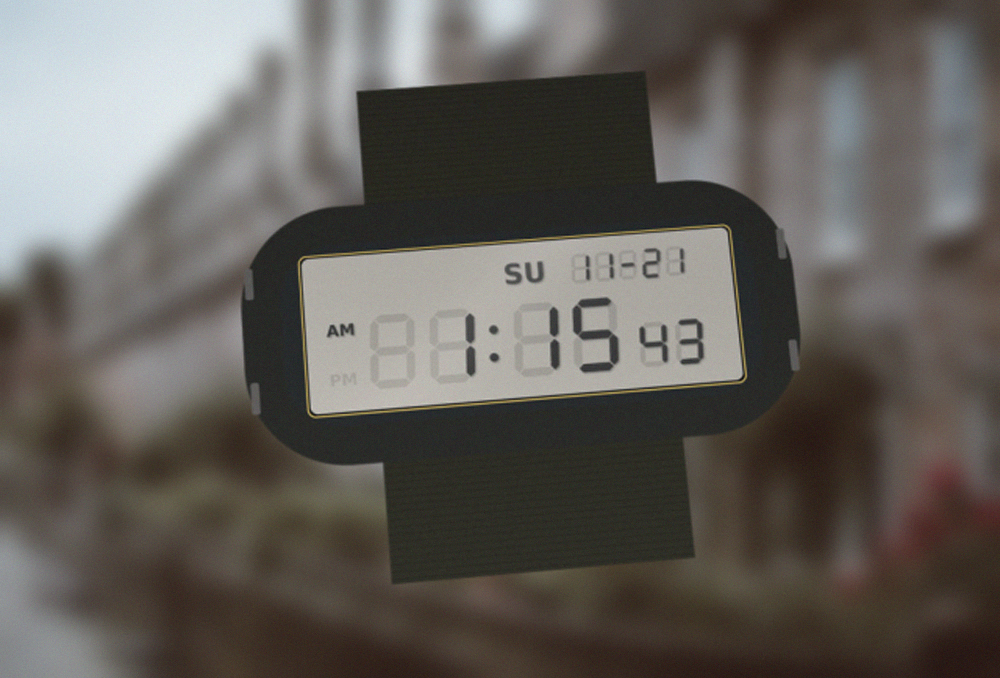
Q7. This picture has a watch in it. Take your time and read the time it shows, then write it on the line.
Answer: 1:15:43
